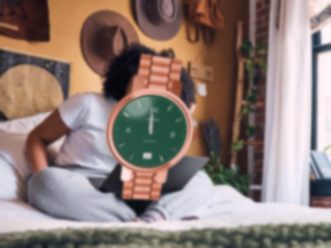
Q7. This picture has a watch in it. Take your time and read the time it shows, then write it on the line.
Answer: 11:59
